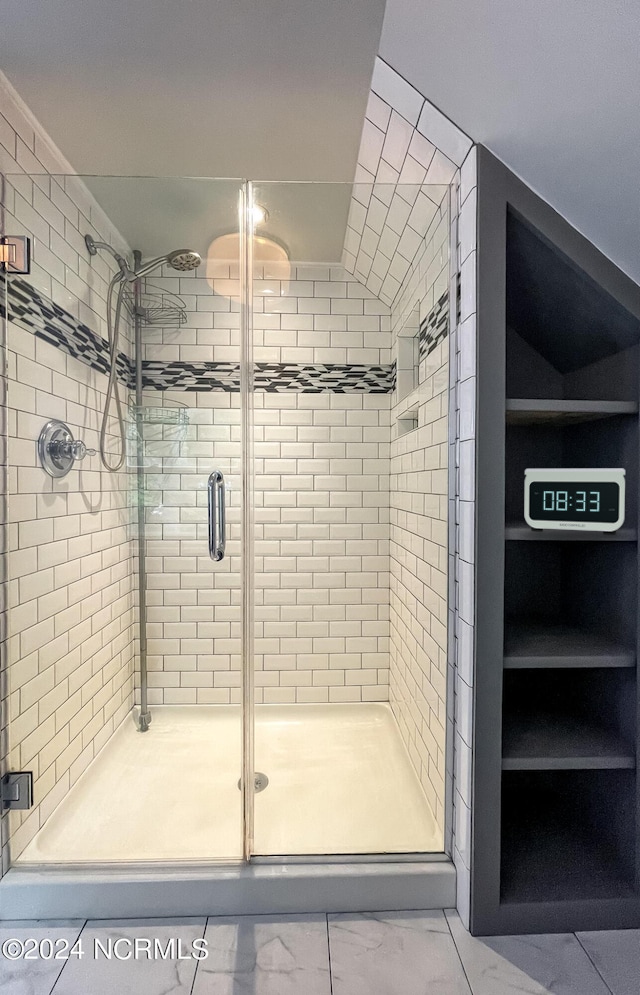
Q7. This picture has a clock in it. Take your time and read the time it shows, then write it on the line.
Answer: 8:33
